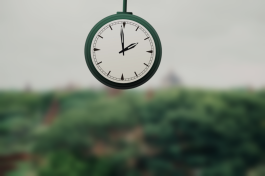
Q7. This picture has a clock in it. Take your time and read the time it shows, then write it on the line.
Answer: 1:59
